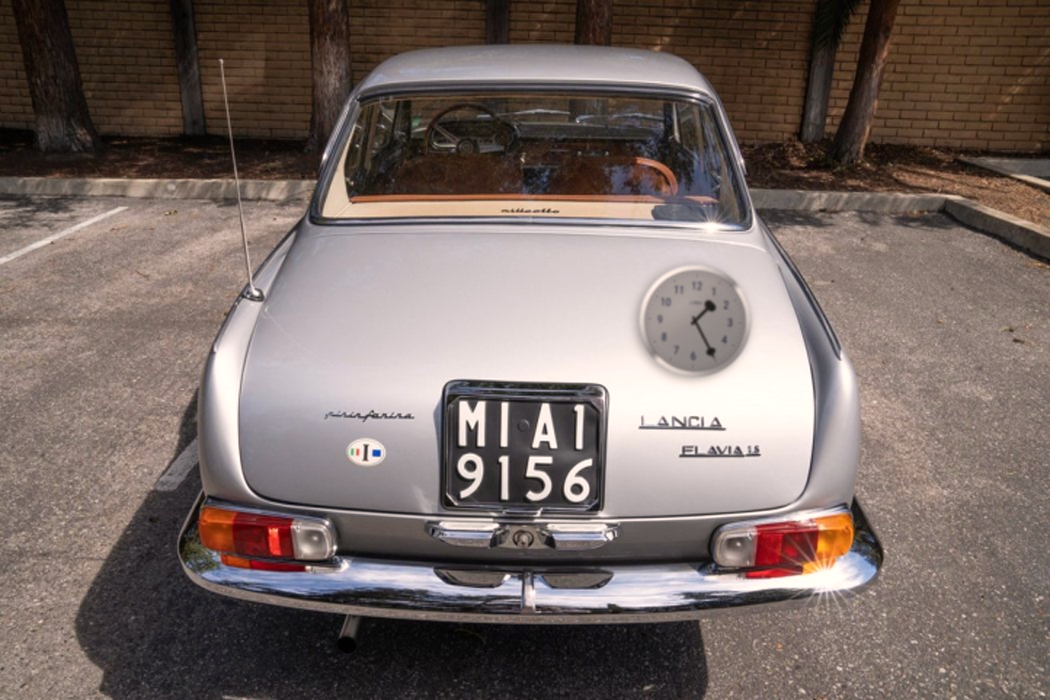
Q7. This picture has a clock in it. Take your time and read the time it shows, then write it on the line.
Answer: 1:25
